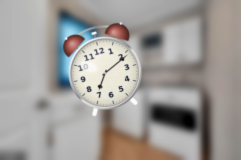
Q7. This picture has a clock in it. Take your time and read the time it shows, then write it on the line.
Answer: 7:11
